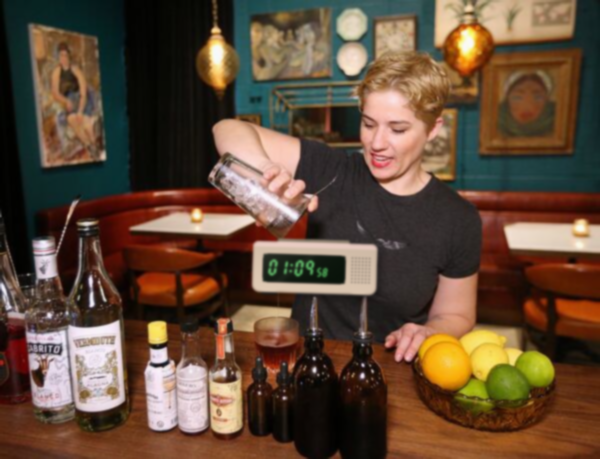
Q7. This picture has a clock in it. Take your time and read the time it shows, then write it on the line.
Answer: 1:09
